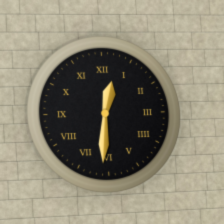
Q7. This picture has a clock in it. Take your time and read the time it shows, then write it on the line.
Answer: 12:31
